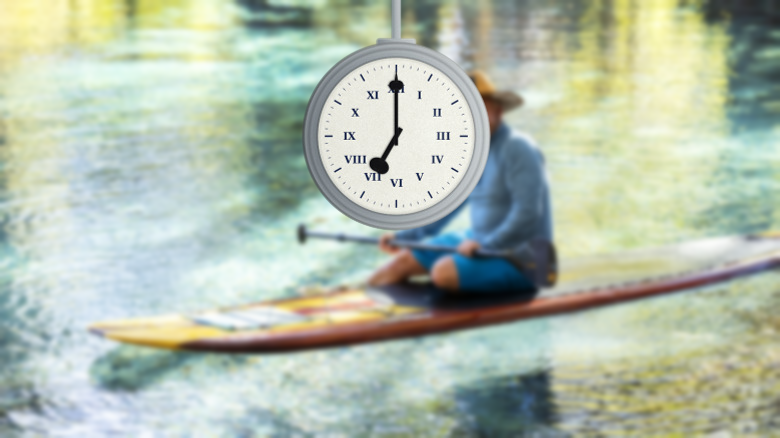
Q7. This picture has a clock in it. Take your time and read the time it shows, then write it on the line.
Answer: 7:00
